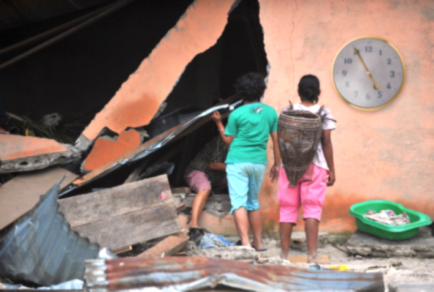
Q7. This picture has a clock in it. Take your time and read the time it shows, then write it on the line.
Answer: 4:55
